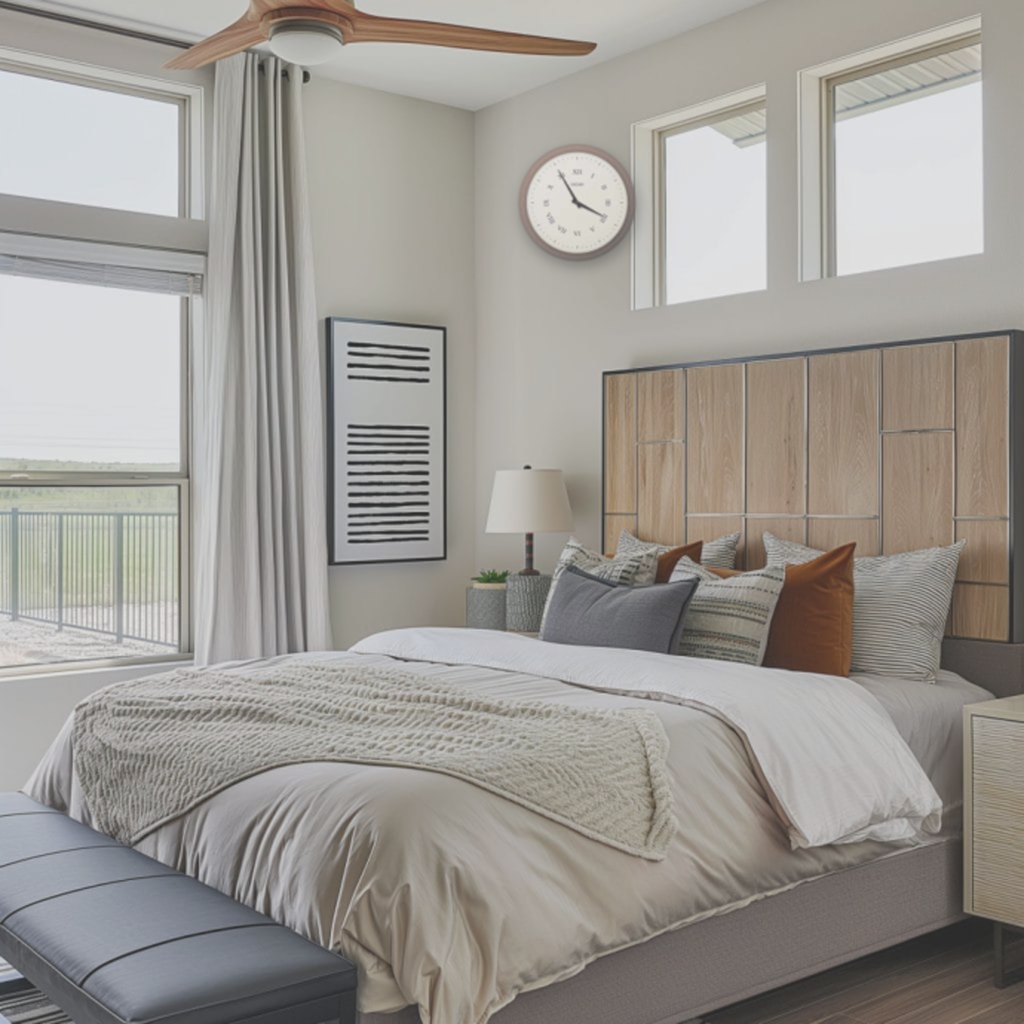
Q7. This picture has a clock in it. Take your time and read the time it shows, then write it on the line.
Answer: 3:55
